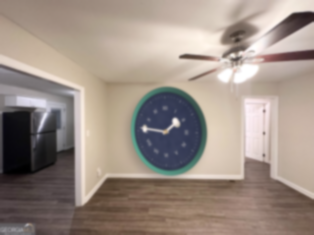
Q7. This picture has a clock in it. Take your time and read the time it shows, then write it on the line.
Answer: 1:46
